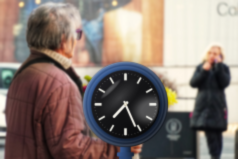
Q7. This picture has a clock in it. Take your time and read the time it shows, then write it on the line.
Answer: 7:26
